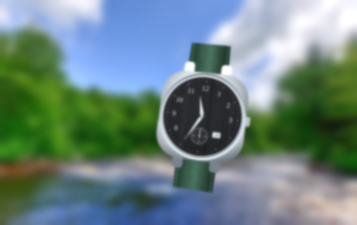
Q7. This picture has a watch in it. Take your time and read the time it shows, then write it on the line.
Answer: 11:35
